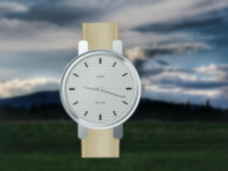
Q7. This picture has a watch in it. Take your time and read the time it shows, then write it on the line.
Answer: 9:18
